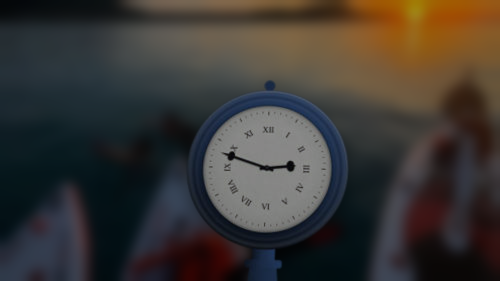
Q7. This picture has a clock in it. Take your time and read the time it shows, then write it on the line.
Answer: 2:48
